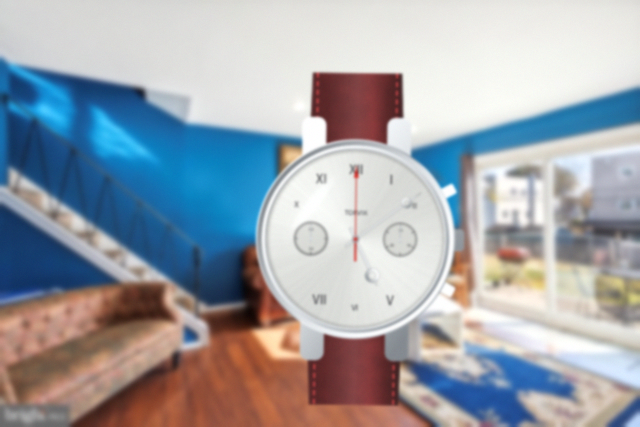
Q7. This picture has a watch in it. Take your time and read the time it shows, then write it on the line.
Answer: 5:09
